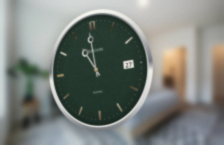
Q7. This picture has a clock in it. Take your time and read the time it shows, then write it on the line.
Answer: 10:59
